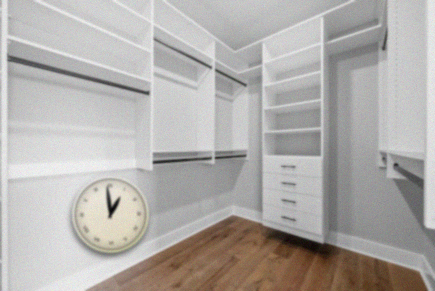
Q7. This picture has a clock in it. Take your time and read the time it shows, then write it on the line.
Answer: 12:59
